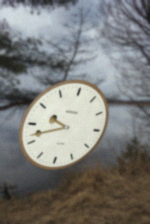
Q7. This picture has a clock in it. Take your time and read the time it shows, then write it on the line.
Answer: 9:42
